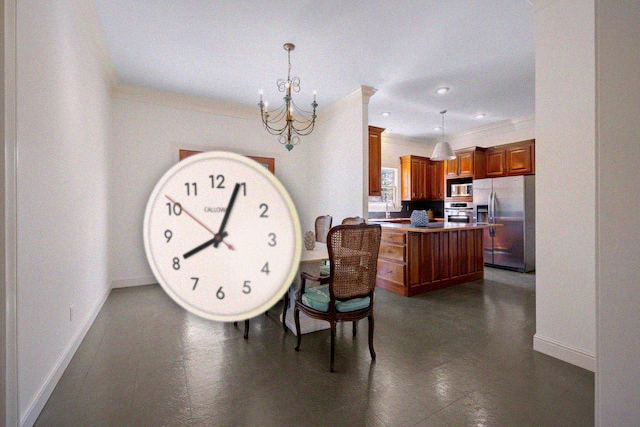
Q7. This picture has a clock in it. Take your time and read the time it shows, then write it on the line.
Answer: 8:03:51
